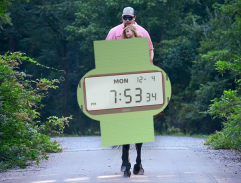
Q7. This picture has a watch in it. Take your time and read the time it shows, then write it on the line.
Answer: 7:53:34
